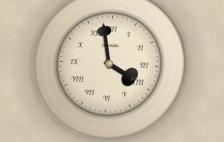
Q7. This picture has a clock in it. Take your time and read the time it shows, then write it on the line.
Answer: 3:58
